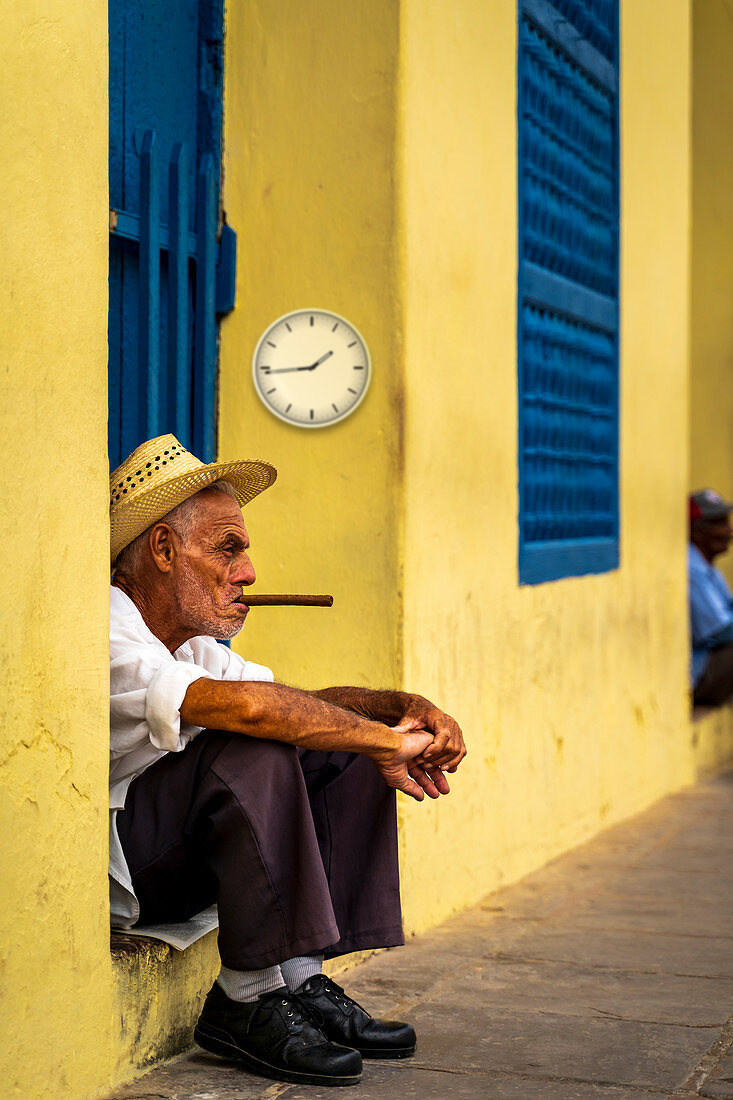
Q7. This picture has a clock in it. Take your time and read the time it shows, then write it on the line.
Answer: 1:44
